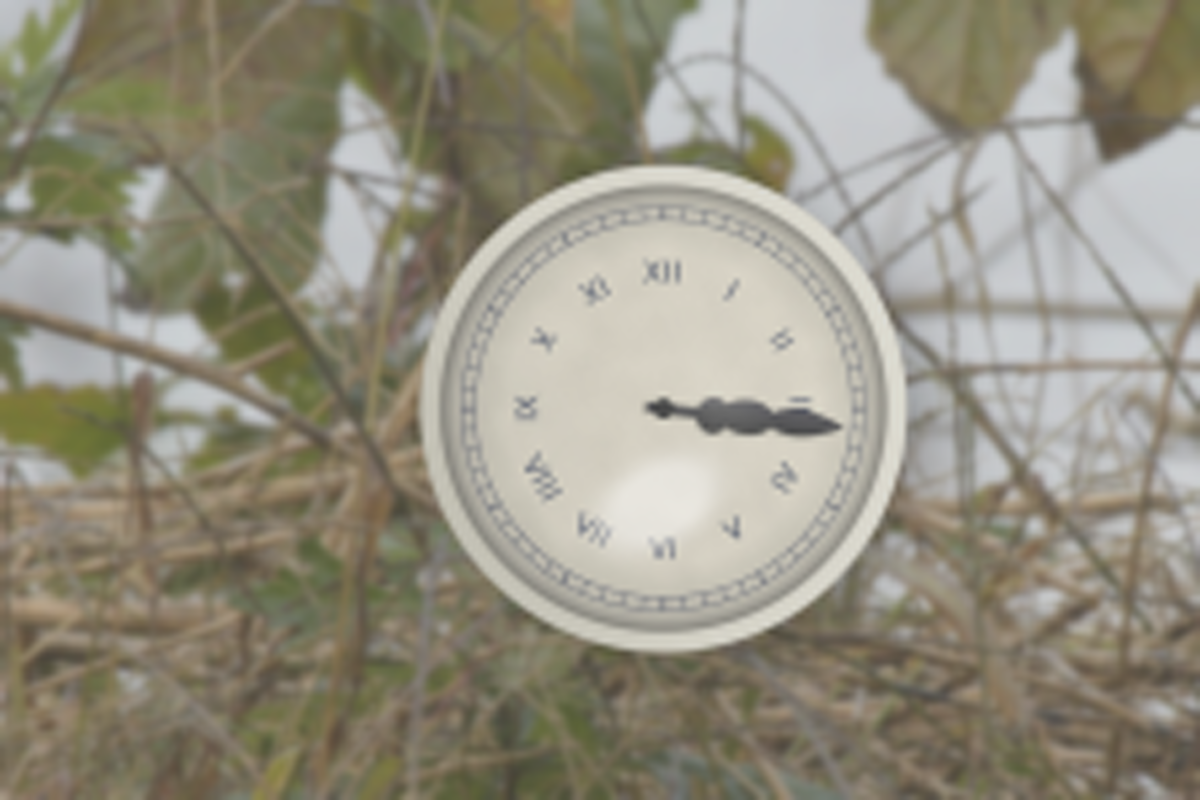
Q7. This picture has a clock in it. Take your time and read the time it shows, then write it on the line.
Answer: 3:16
